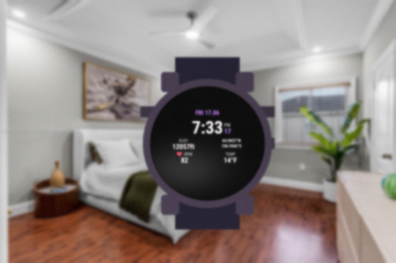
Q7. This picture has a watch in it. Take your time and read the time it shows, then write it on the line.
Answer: 7:33
